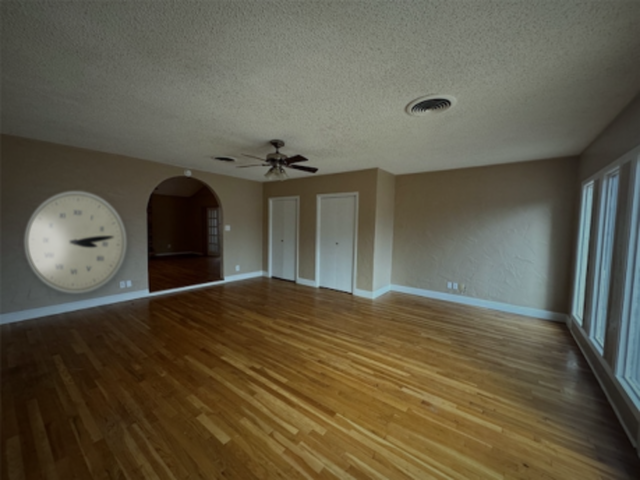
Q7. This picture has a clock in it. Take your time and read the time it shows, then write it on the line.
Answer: 3:13
